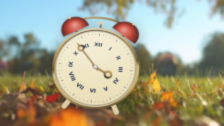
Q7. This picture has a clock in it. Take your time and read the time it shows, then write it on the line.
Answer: 3:53
